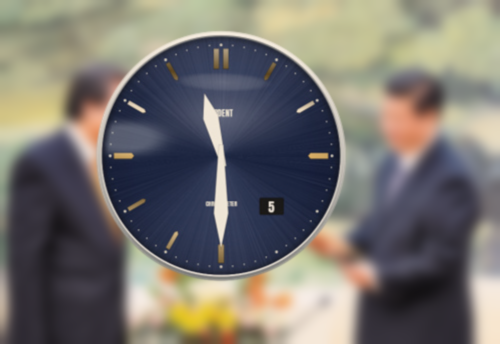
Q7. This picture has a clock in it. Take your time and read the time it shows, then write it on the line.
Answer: 11:30
